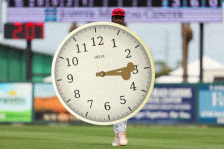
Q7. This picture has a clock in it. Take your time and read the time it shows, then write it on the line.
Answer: 3:14
